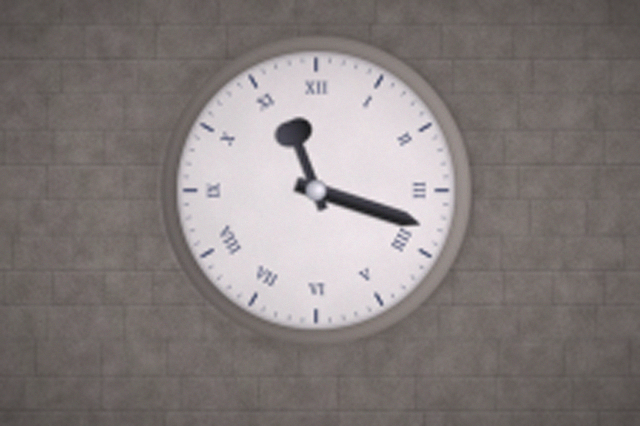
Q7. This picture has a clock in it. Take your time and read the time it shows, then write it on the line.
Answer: 11:18
